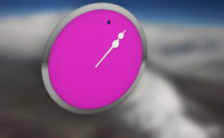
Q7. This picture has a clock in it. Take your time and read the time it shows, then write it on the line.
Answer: 1:05
